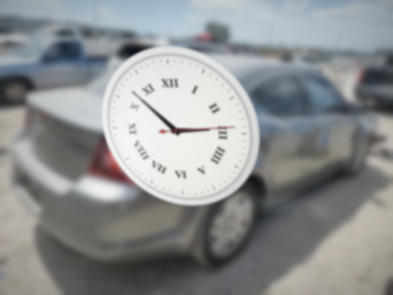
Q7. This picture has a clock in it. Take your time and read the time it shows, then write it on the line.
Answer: 2:52:14
